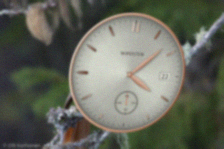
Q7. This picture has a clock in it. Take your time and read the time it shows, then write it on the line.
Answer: 4:08
